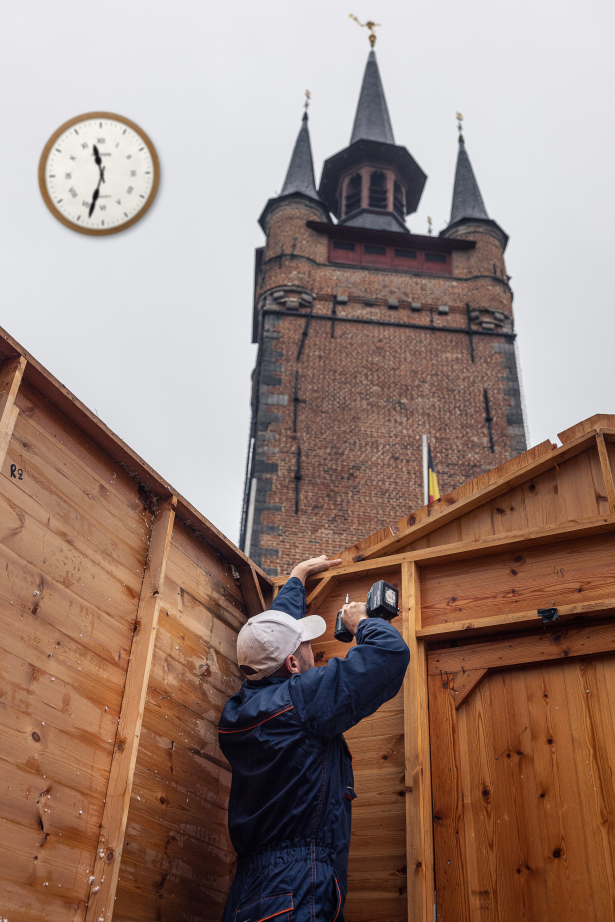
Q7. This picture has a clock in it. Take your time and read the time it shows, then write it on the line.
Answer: 11:33
